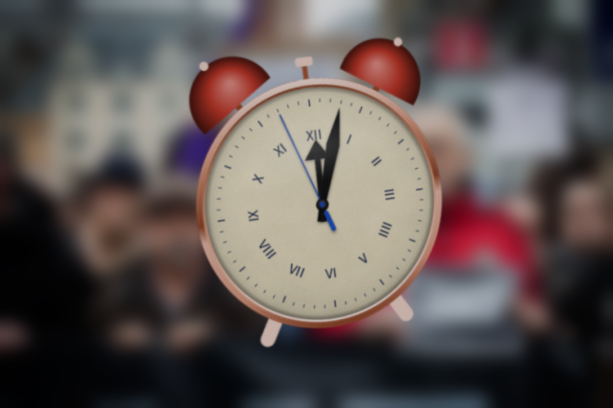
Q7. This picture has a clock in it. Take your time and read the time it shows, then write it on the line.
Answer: 12:02:57
